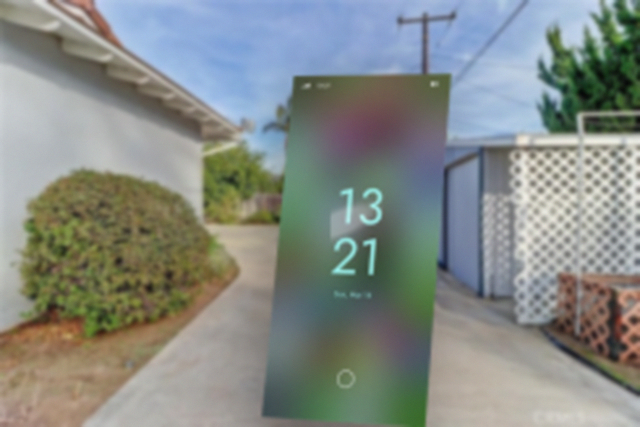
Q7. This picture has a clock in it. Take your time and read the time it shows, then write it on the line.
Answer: 13:21
